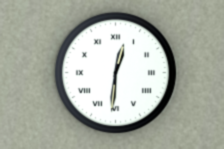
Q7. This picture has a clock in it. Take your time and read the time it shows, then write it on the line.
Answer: 12:31
